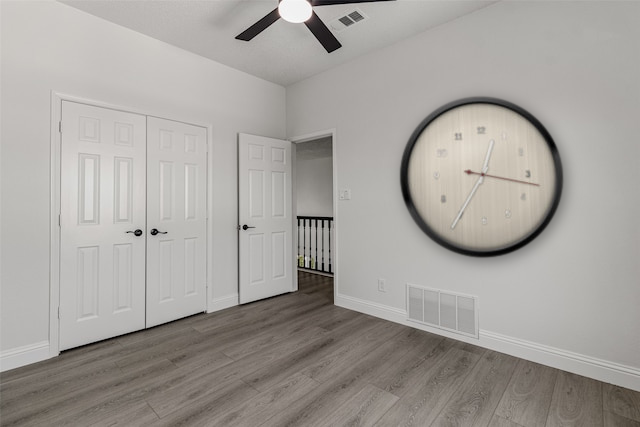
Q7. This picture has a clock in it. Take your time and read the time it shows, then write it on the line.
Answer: 12:35:17
